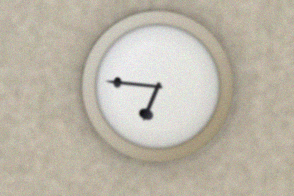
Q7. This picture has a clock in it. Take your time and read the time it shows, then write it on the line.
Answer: 6:46
